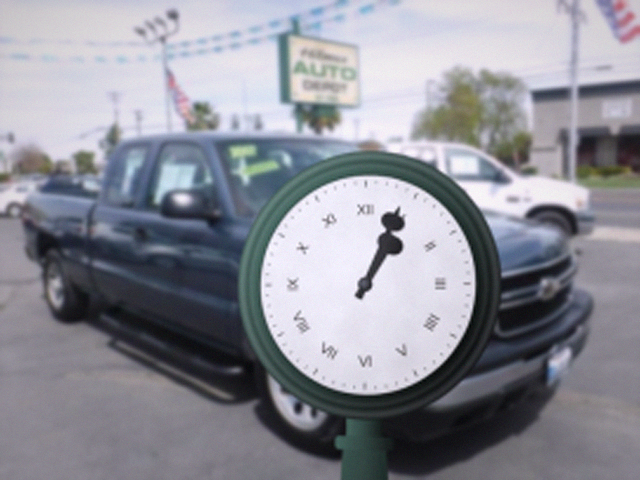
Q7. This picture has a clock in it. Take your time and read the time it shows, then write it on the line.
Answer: 1:04
